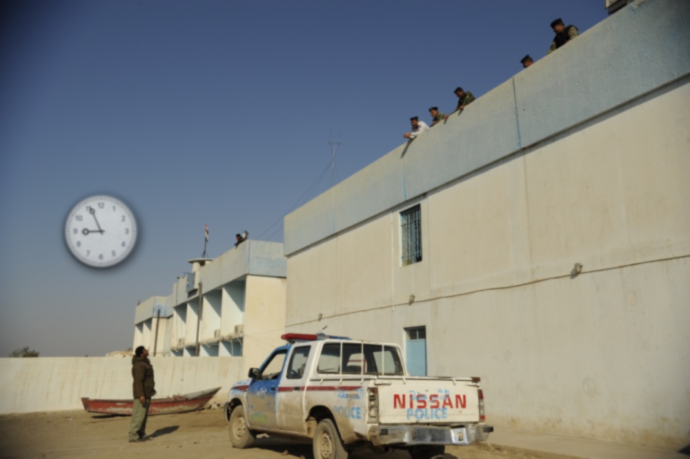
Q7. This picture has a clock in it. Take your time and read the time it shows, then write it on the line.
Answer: 8:56
